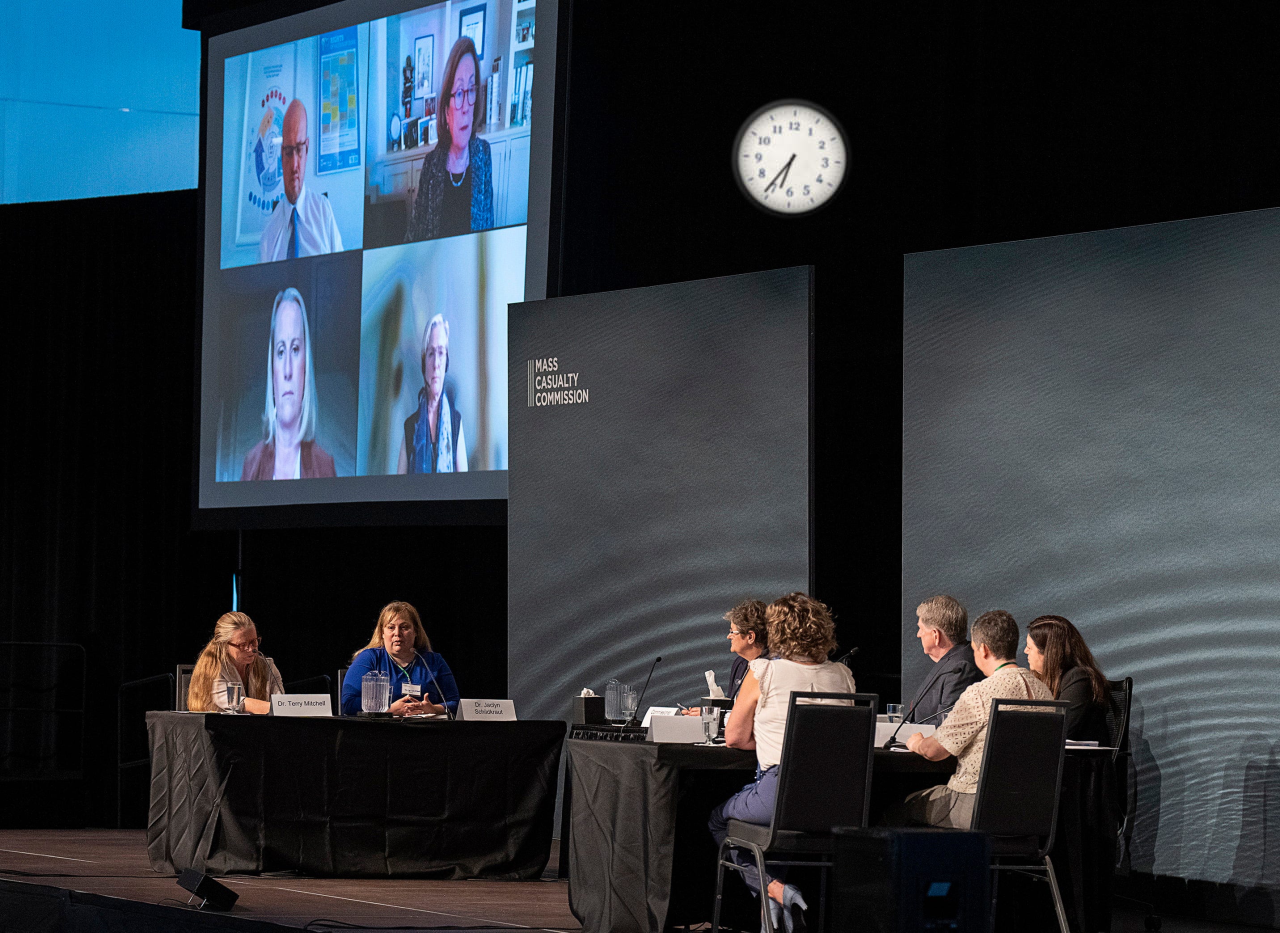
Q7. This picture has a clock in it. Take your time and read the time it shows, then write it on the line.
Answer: 6:36
